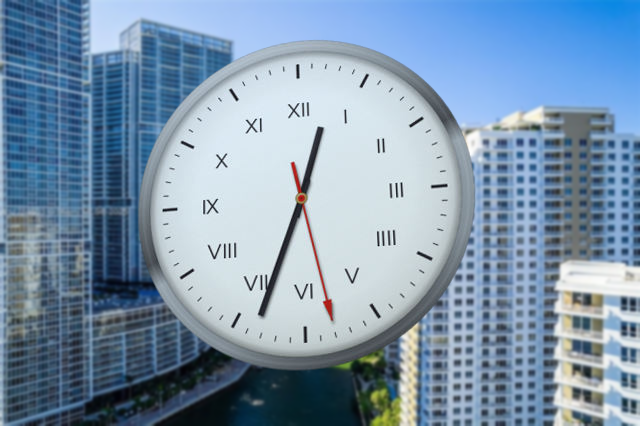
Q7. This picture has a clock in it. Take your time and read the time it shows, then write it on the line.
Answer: 12:33:28
